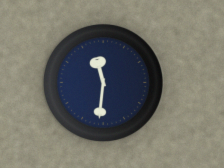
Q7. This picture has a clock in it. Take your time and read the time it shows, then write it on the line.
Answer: 11:31
